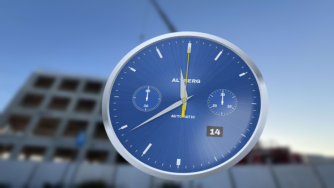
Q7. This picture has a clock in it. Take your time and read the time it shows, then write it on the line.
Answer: 11:39
